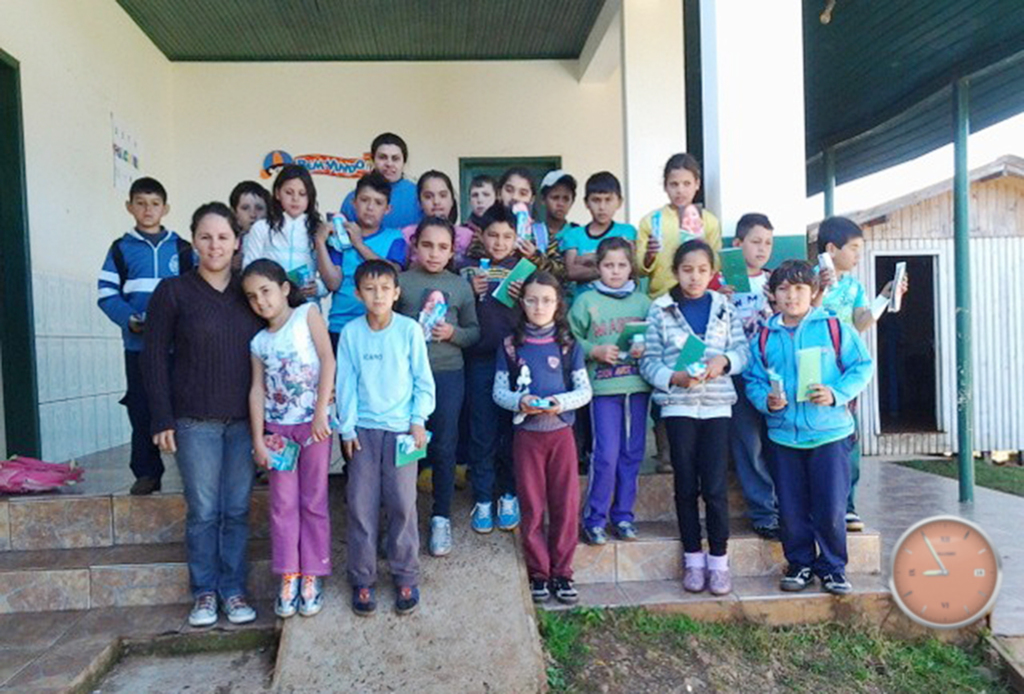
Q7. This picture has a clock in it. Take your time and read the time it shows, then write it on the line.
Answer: 8:55
